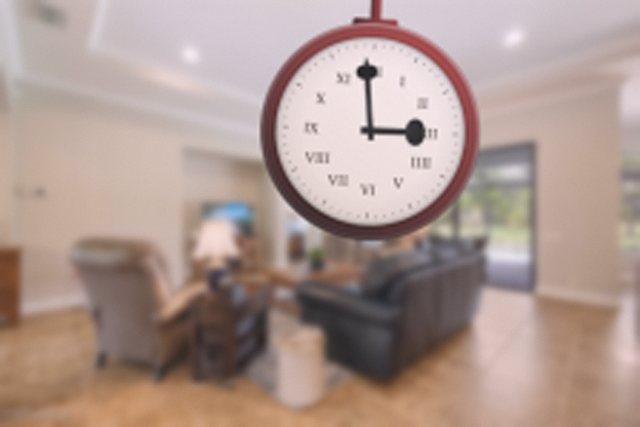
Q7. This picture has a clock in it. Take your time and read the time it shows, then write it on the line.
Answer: 2:59
